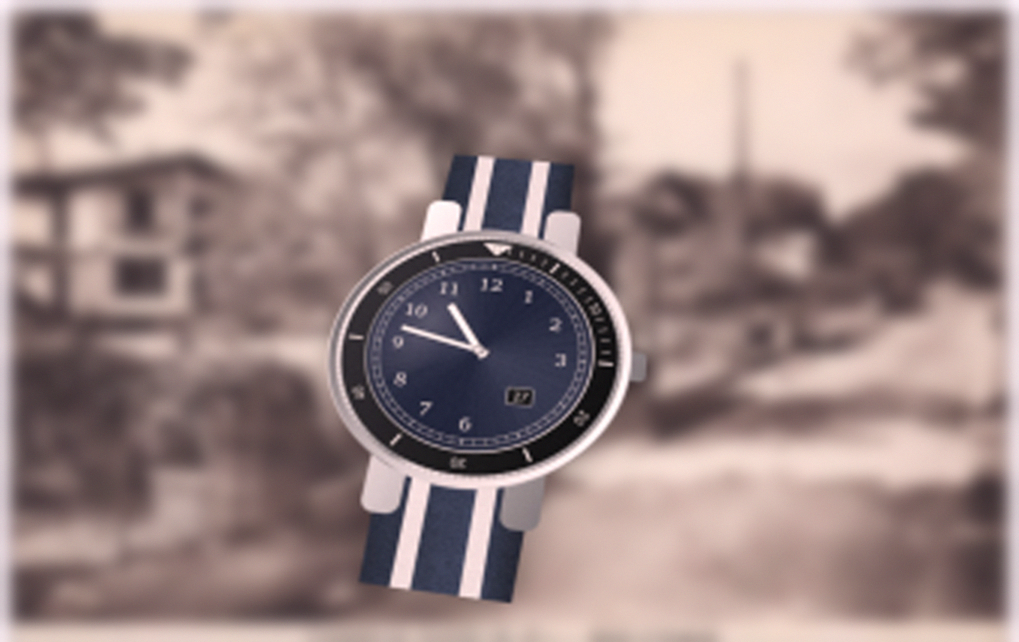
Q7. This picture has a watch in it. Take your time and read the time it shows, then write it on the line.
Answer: 10:47
